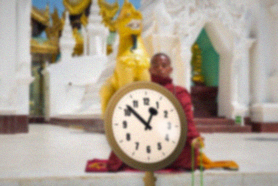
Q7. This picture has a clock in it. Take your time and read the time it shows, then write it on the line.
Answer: 12:52
